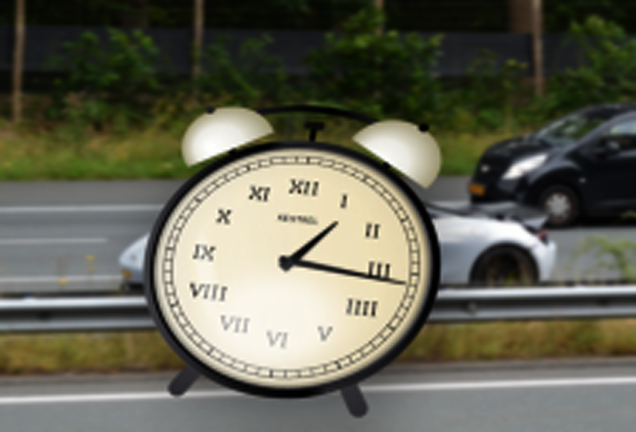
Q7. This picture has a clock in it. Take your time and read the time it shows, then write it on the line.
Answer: 1:16
